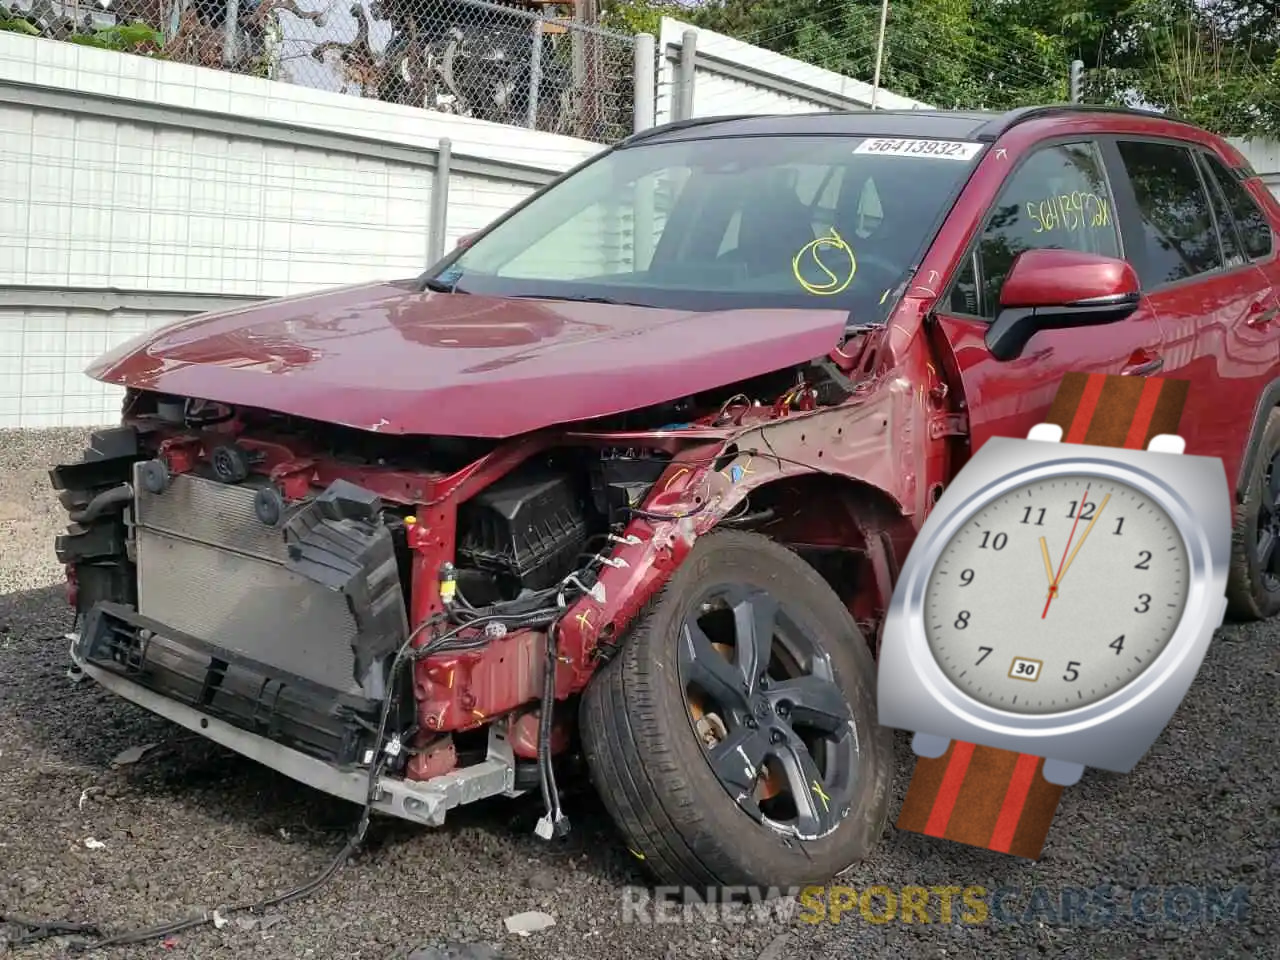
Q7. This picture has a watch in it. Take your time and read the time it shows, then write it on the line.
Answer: 11:02:00
